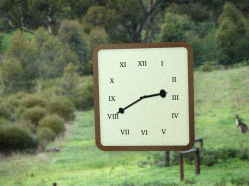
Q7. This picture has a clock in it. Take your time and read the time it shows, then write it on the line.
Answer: 2:40
